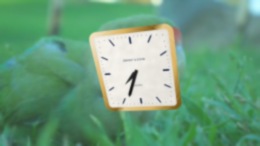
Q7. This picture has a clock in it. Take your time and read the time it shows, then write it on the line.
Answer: 7:34
